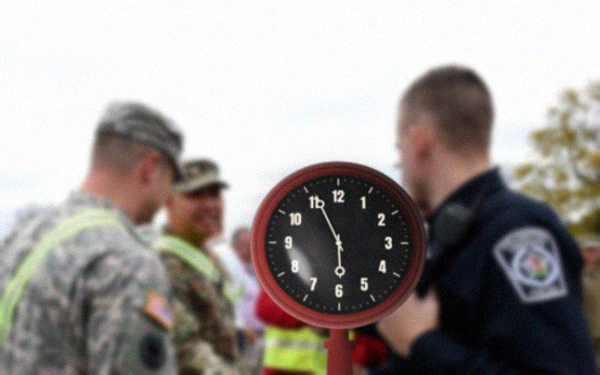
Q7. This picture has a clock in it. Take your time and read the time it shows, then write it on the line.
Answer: 5:56
